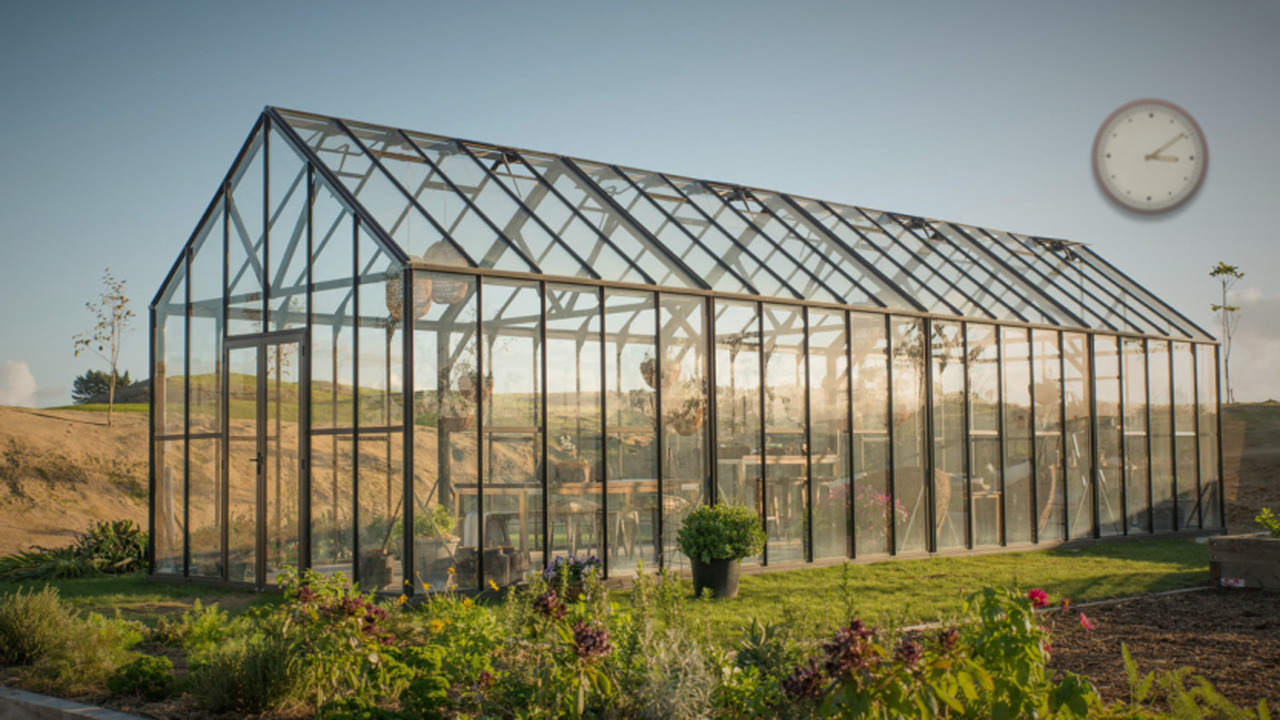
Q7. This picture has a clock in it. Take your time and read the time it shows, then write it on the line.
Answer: 3:09
